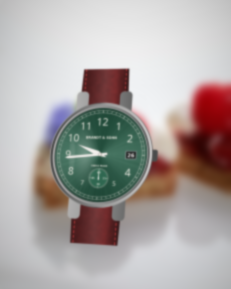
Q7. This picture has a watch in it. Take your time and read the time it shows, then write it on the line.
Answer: 9:44
